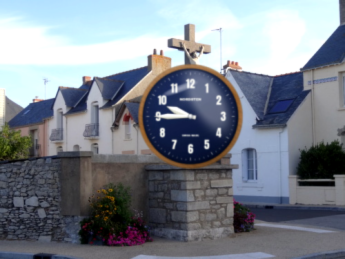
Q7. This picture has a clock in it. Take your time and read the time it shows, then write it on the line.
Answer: 9:45
